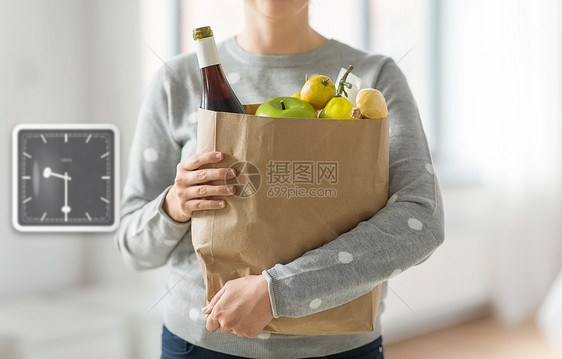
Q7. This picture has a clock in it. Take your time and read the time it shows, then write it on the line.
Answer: 9:30
